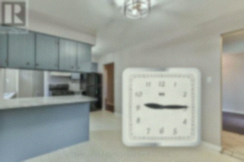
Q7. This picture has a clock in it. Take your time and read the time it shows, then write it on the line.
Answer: 9:15
